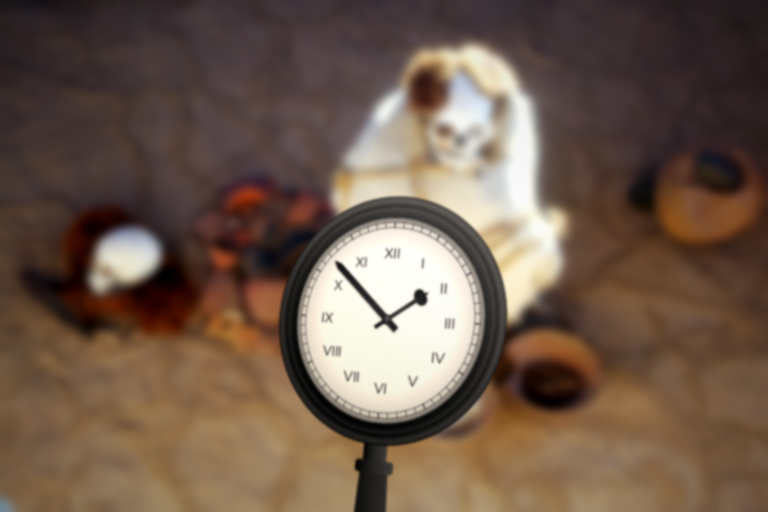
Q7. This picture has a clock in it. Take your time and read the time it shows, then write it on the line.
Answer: 1:52
